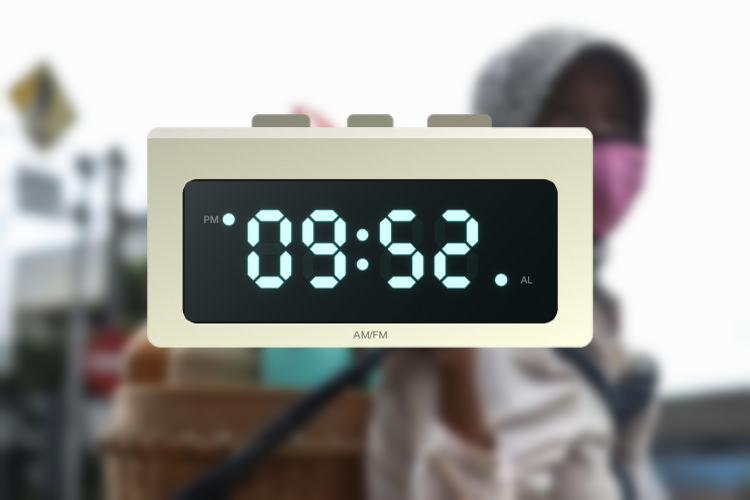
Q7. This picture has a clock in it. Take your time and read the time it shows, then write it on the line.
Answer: 9:52
